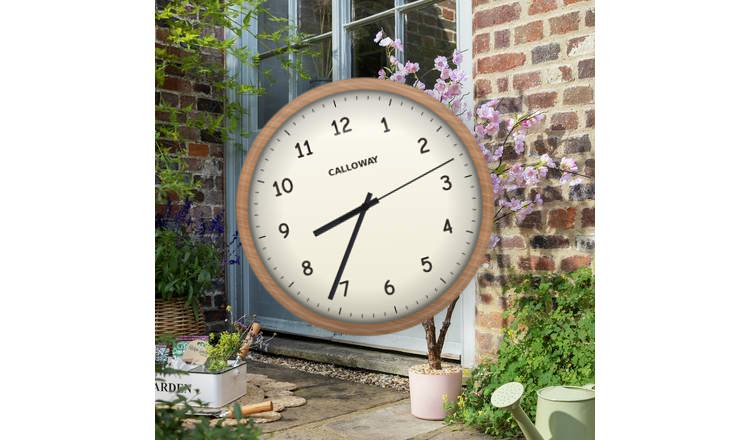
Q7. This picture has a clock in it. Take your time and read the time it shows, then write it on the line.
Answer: 8:36:13
